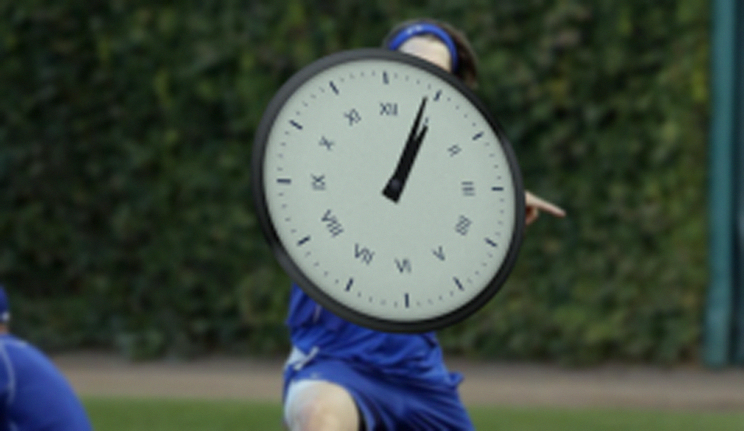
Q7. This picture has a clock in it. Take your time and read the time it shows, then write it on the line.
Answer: 1:04
